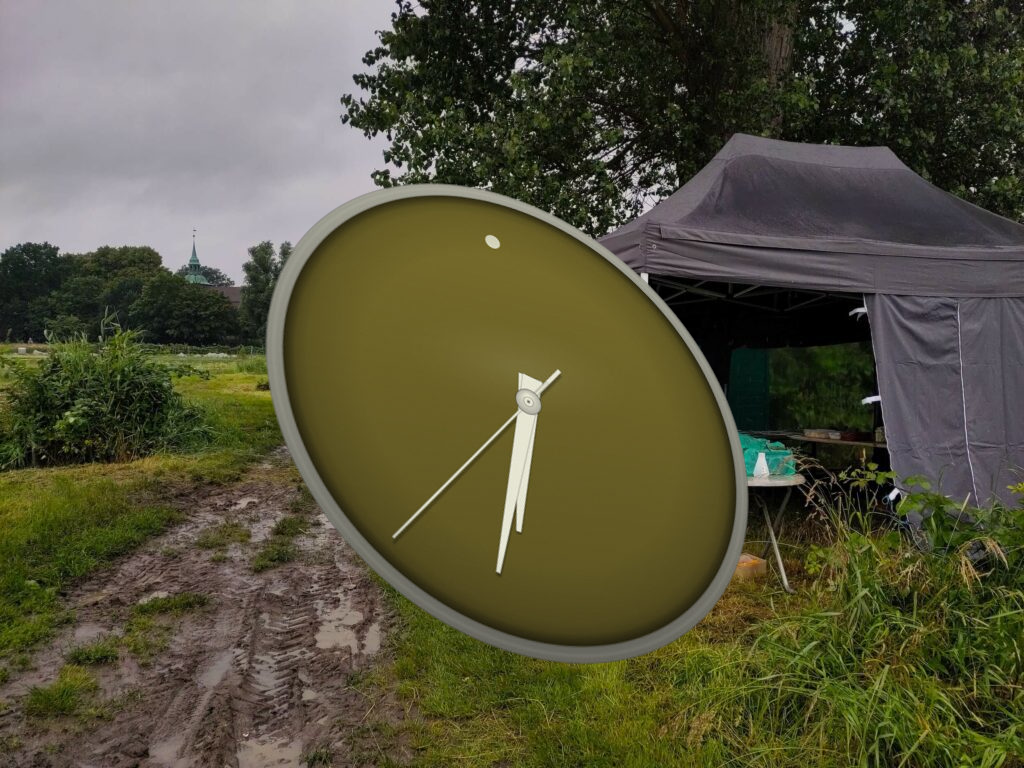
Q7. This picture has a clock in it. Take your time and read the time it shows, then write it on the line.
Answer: 6:33:38
